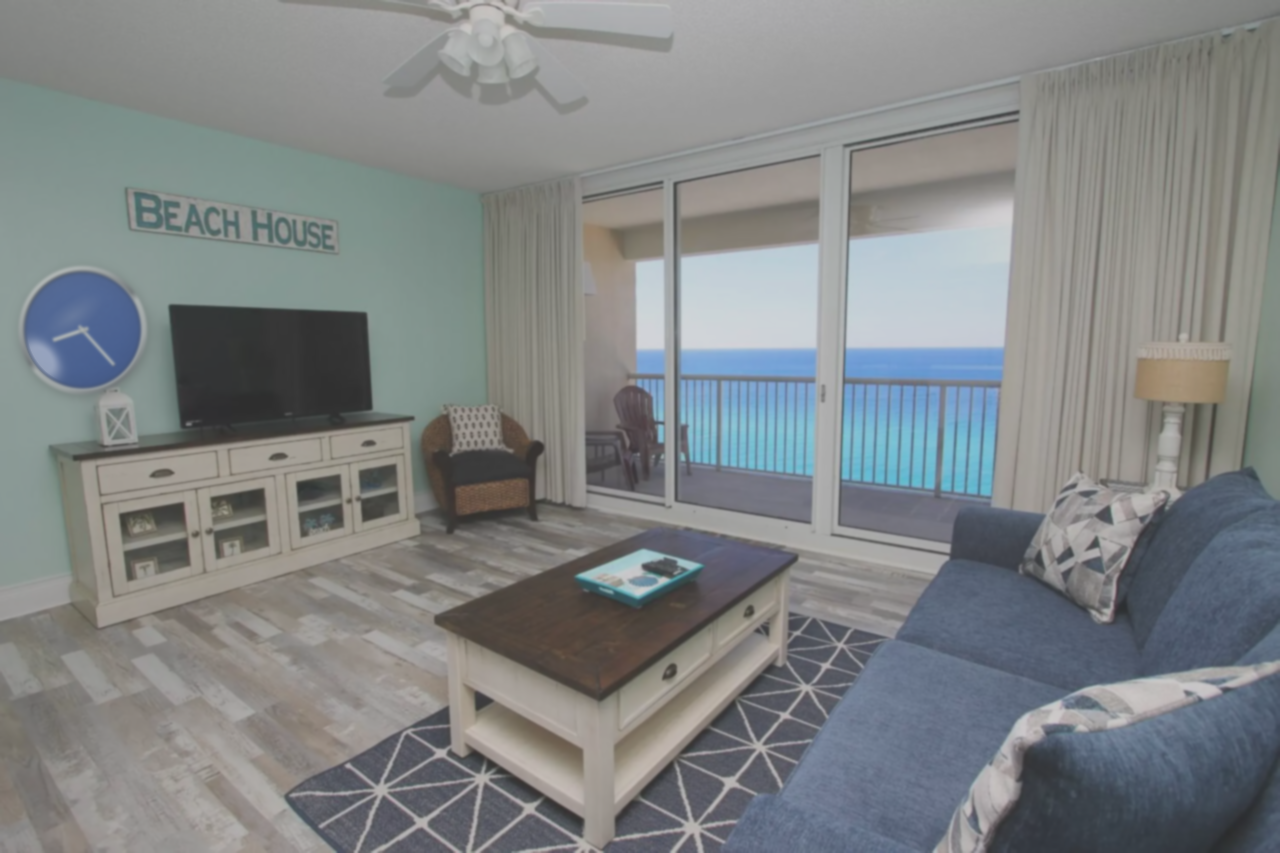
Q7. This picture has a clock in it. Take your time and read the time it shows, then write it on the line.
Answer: 8:23
